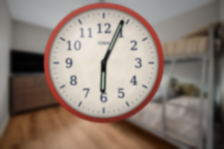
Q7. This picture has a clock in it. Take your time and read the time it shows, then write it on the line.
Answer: 6:04
